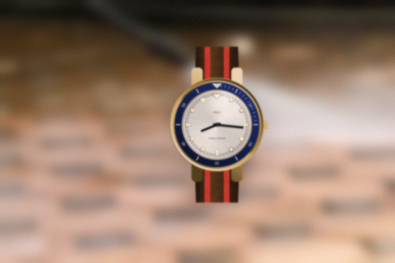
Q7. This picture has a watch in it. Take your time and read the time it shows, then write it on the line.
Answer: 8:16
